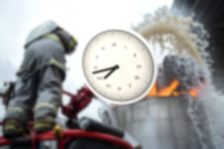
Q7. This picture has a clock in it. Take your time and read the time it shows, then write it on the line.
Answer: 7:43
